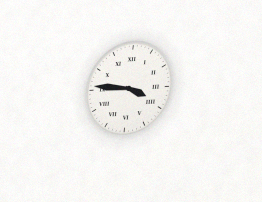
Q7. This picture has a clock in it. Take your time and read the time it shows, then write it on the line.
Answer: 3:46
